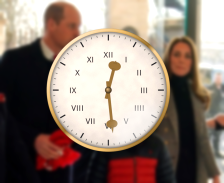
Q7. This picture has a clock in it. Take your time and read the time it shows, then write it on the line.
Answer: 12:29
